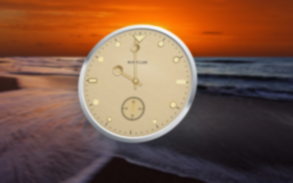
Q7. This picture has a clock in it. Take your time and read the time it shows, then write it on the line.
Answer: 9:59
